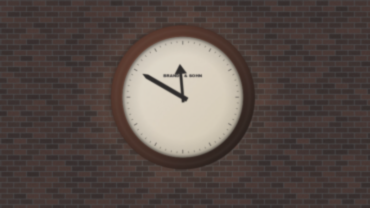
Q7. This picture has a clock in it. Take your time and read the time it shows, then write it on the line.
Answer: 11:50
